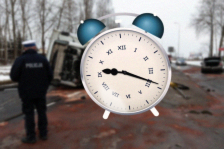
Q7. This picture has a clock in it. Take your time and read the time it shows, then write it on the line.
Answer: 9:19
